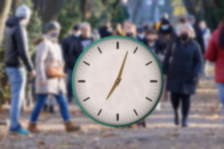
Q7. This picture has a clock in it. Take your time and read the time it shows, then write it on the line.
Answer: 7:03
